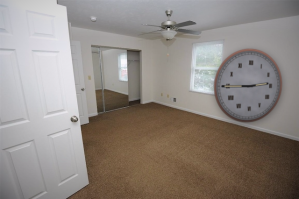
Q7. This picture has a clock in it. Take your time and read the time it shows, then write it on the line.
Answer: 2:45
